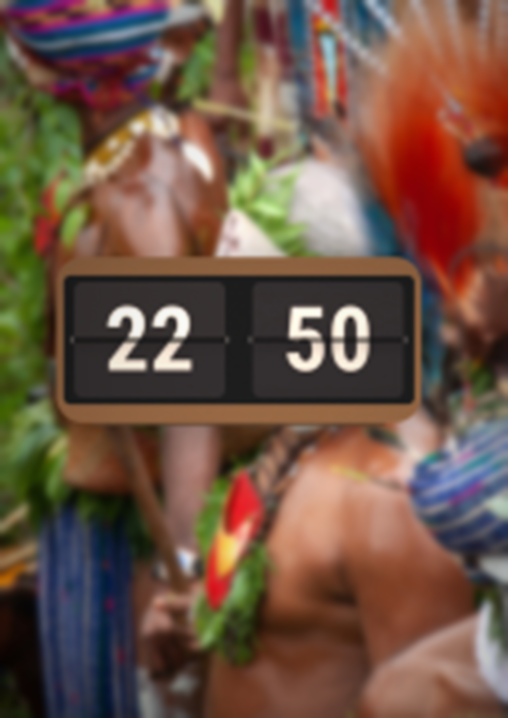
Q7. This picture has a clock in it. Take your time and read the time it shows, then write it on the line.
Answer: 22:50
